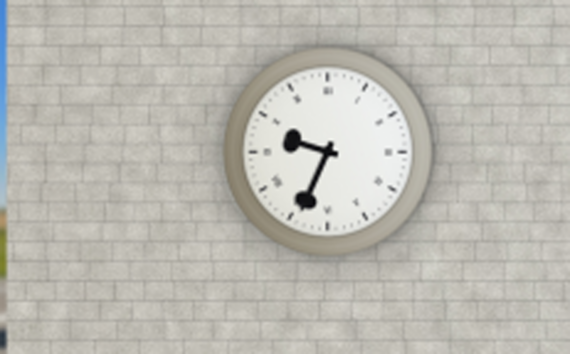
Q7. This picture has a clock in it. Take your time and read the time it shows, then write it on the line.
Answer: 9:34
